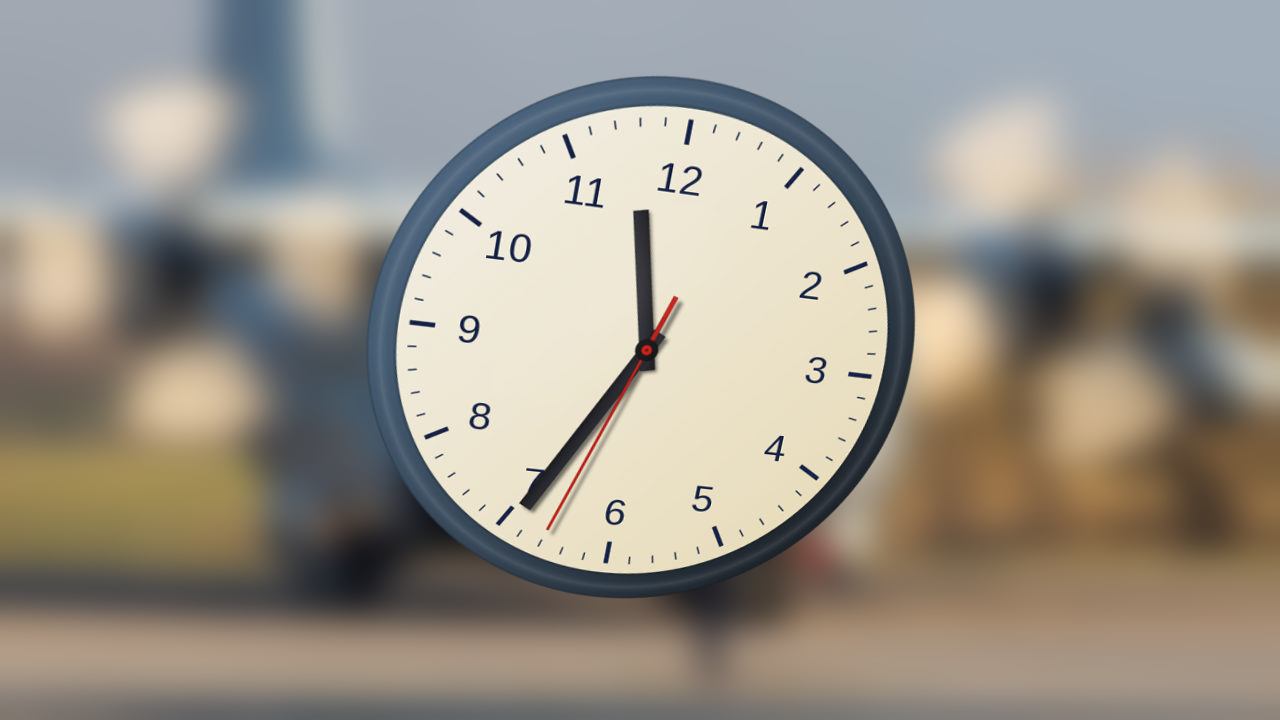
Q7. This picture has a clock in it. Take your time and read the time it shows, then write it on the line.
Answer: 11:34:33
